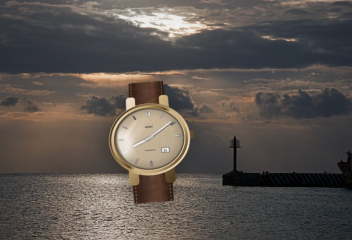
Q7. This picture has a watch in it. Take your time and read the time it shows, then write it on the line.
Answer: 8:09
